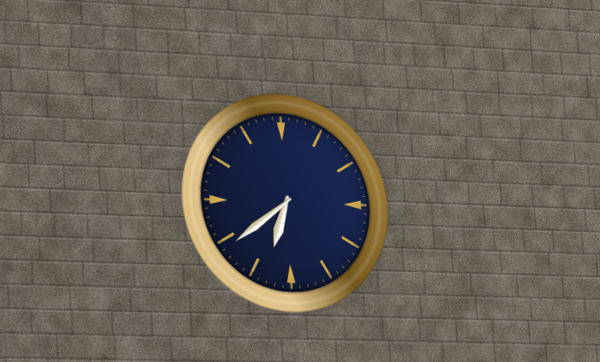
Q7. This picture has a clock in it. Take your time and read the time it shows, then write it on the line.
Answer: 6:39
